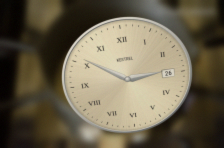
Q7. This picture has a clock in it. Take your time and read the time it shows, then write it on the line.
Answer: 2:51
